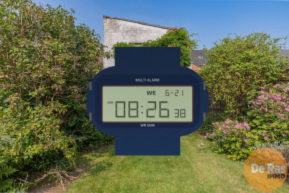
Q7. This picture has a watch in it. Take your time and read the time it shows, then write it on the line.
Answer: 8:26
